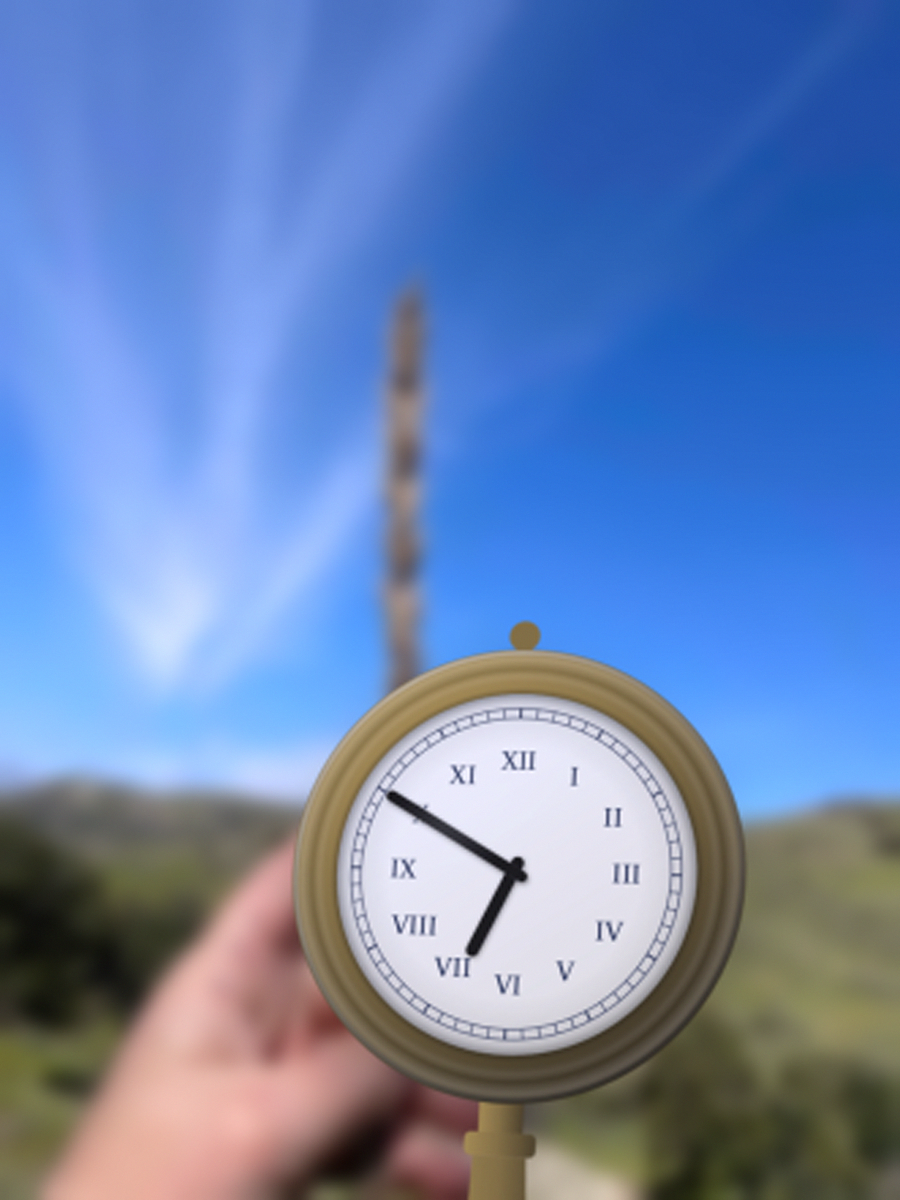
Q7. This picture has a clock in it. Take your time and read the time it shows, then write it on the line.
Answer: 6:50
